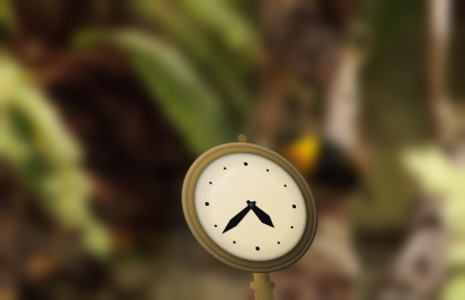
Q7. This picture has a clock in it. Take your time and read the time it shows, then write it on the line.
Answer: 4:38
